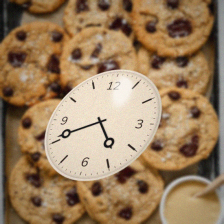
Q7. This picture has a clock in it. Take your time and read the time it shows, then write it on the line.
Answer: 4:41
